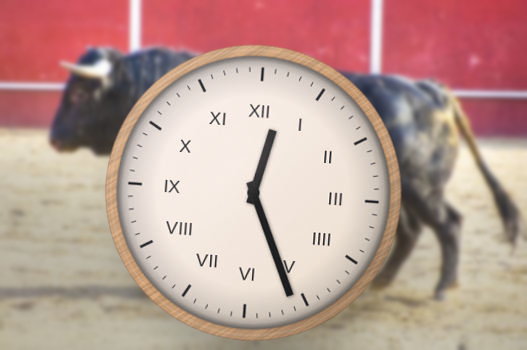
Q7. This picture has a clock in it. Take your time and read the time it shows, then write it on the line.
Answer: 12:26
